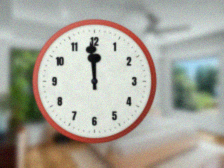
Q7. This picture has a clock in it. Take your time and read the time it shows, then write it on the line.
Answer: 11:59
